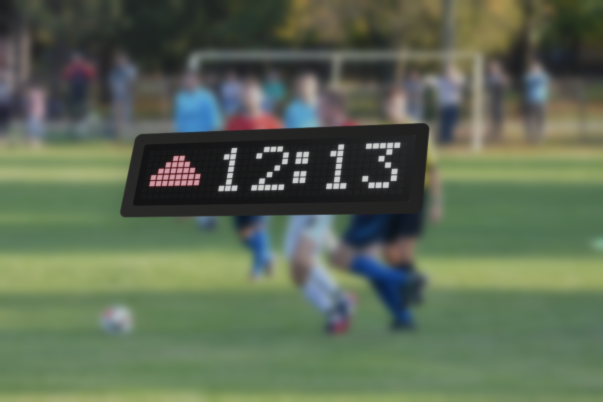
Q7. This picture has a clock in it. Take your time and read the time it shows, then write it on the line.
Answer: 12:13
